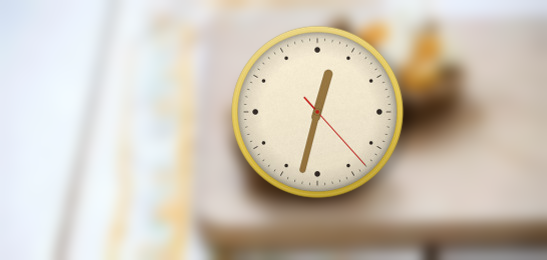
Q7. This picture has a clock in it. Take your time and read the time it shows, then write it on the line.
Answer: 12:32:23
